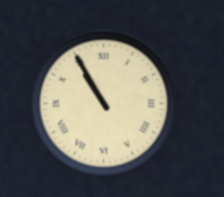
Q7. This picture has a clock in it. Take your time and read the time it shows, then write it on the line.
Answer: 10:55
